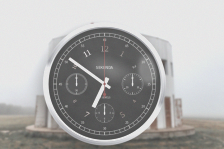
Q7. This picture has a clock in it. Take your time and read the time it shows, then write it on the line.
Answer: 6:51
